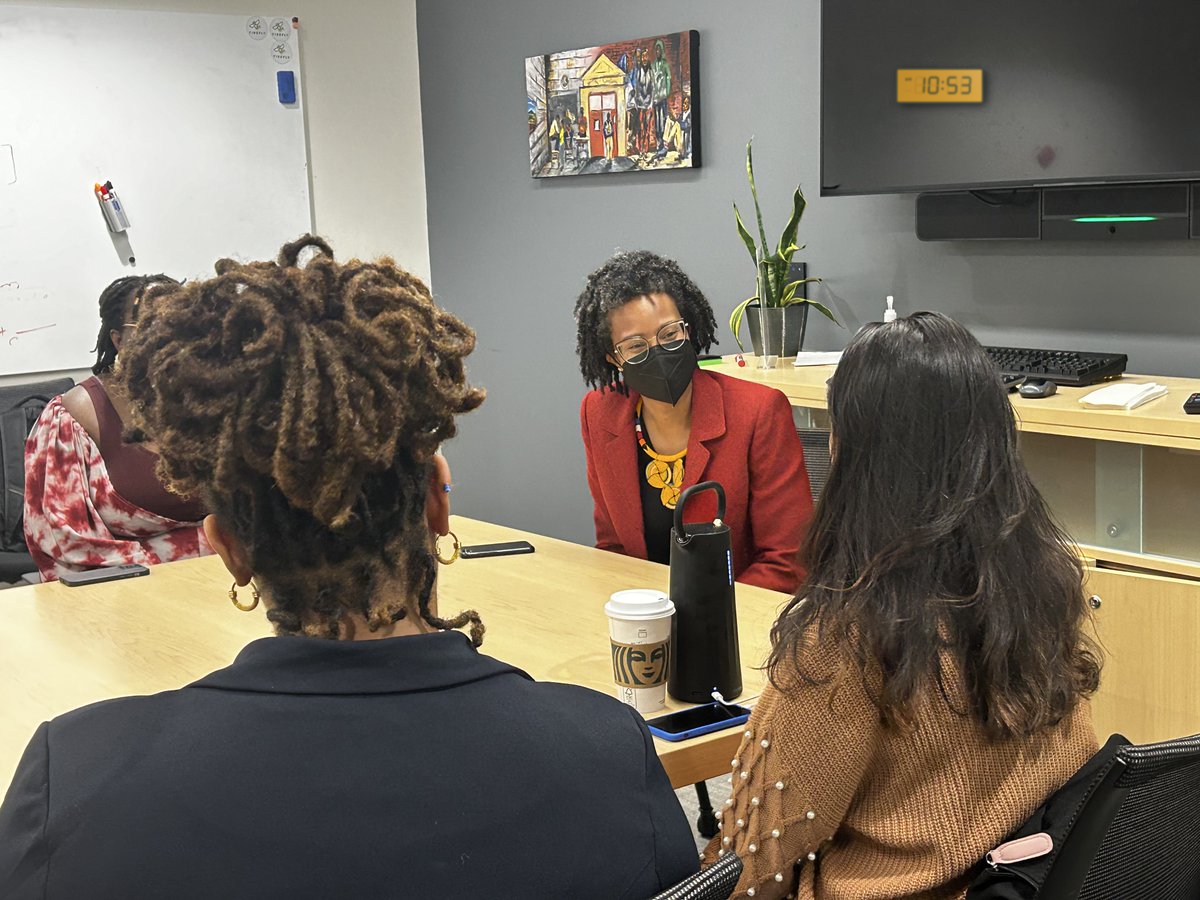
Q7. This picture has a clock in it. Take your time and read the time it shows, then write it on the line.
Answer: 10:53
